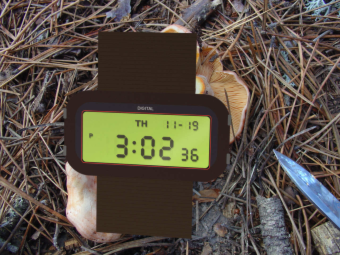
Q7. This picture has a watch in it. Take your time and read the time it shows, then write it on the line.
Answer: 3:02:36
